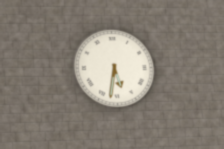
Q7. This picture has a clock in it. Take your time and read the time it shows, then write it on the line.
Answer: 5:32
